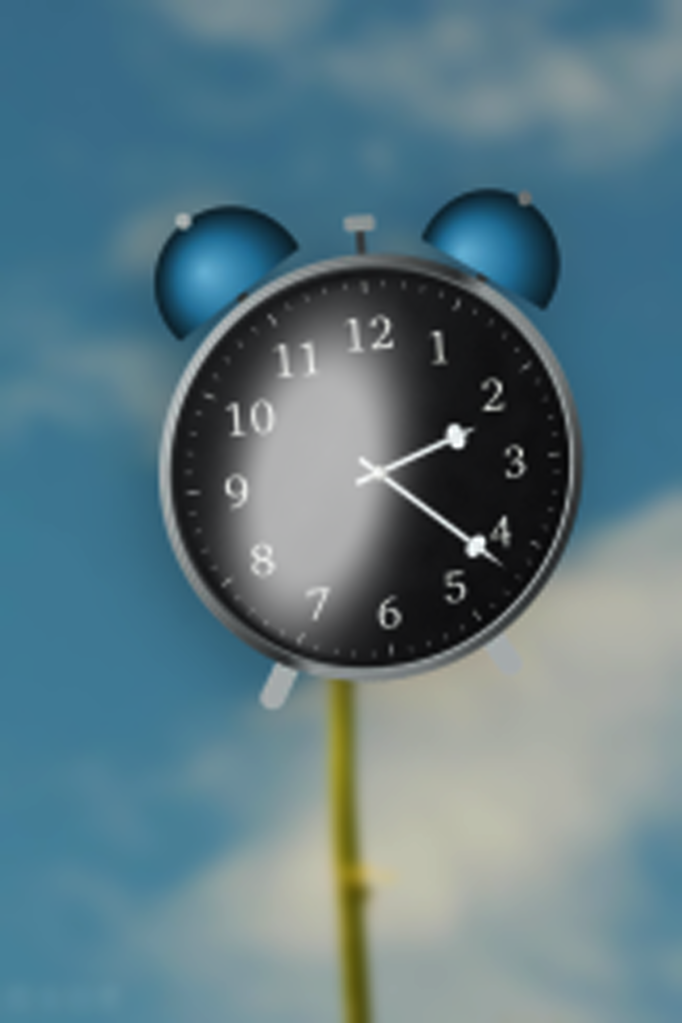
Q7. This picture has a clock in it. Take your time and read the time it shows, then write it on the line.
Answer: 2:22
